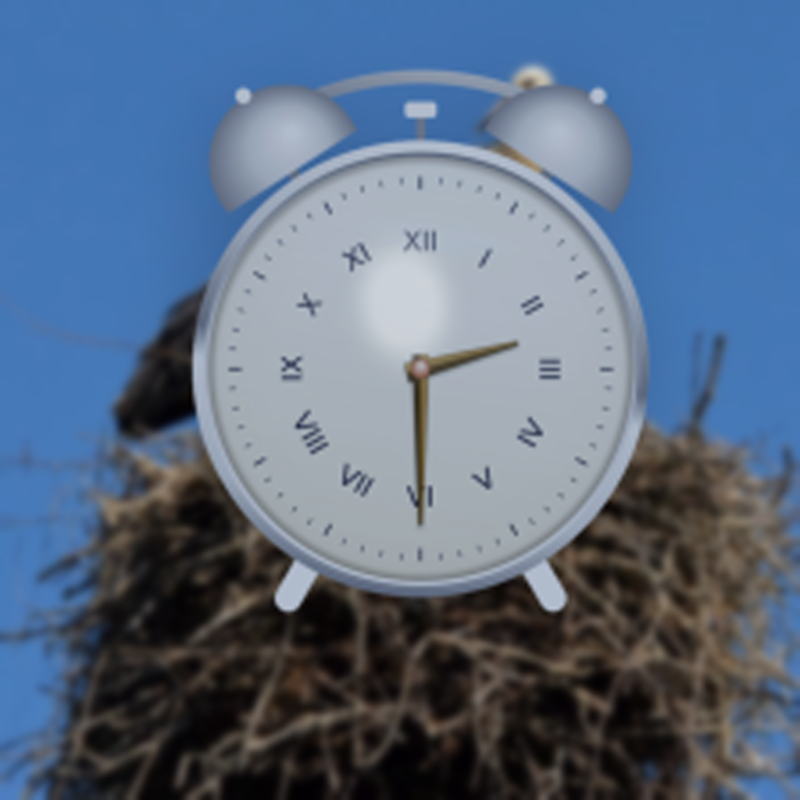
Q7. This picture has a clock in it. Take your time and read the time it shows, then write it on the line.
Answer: 2:30
